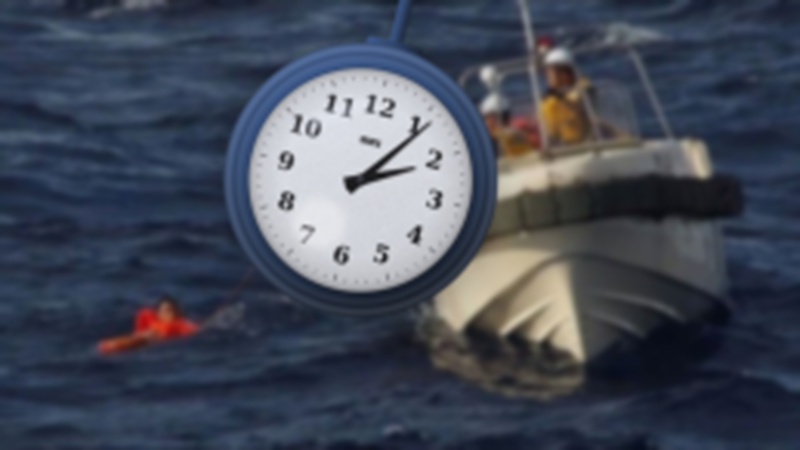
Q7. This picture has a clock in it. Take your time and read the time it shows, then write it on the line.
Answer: 2:06
